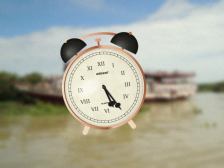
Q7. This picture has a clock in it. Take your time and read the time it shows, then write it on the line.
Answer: 5:25
